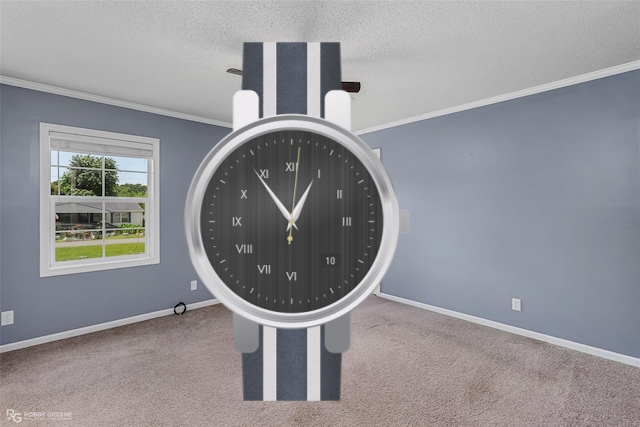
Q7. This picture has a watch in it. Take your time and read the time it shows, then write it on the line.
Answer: 12:54:01
